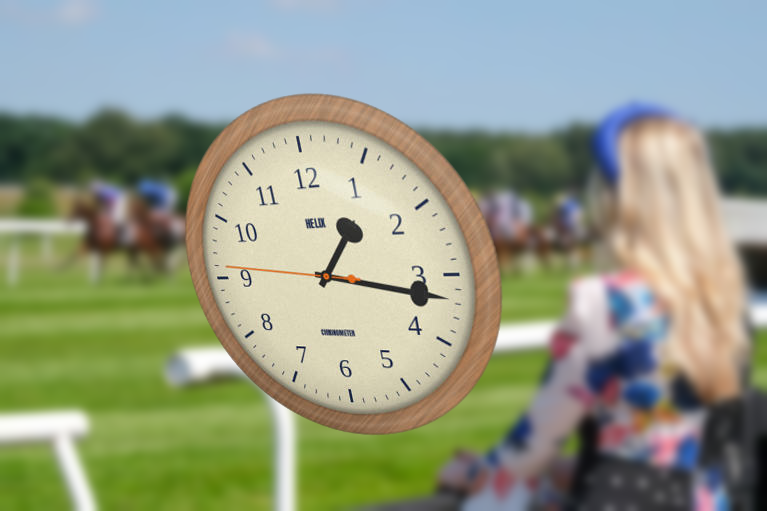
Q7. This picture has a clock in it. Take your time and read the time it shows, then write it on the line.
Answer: 1:16:46
